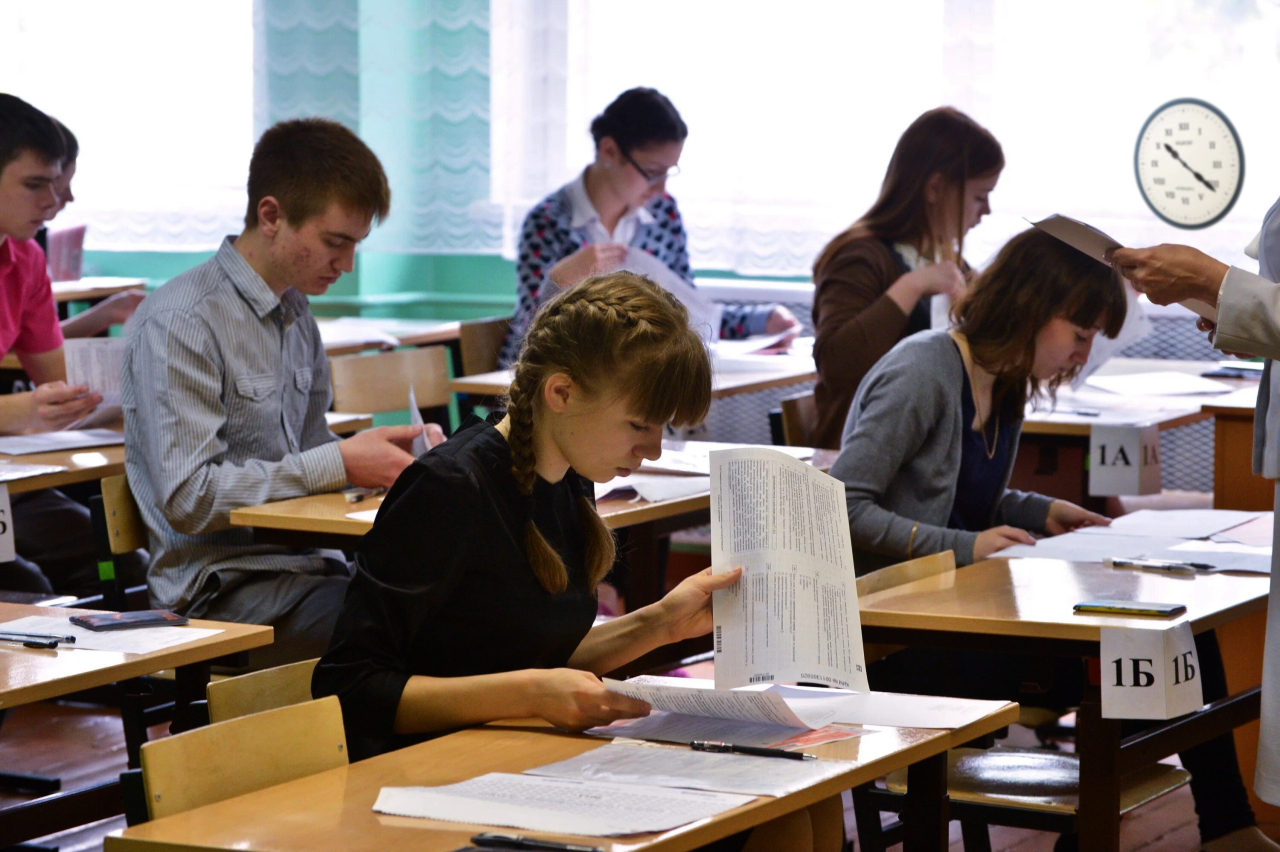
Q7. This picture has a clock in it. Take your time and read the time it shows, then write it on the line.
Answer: 10:21
